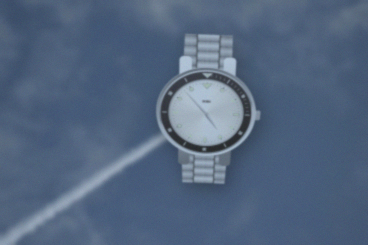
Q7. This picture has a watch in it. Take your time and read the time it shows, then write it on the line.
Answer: 4:53
